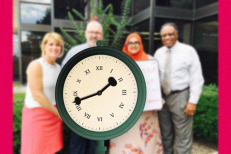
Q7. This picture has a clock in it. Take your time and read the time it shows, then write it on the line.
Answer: 1:42
